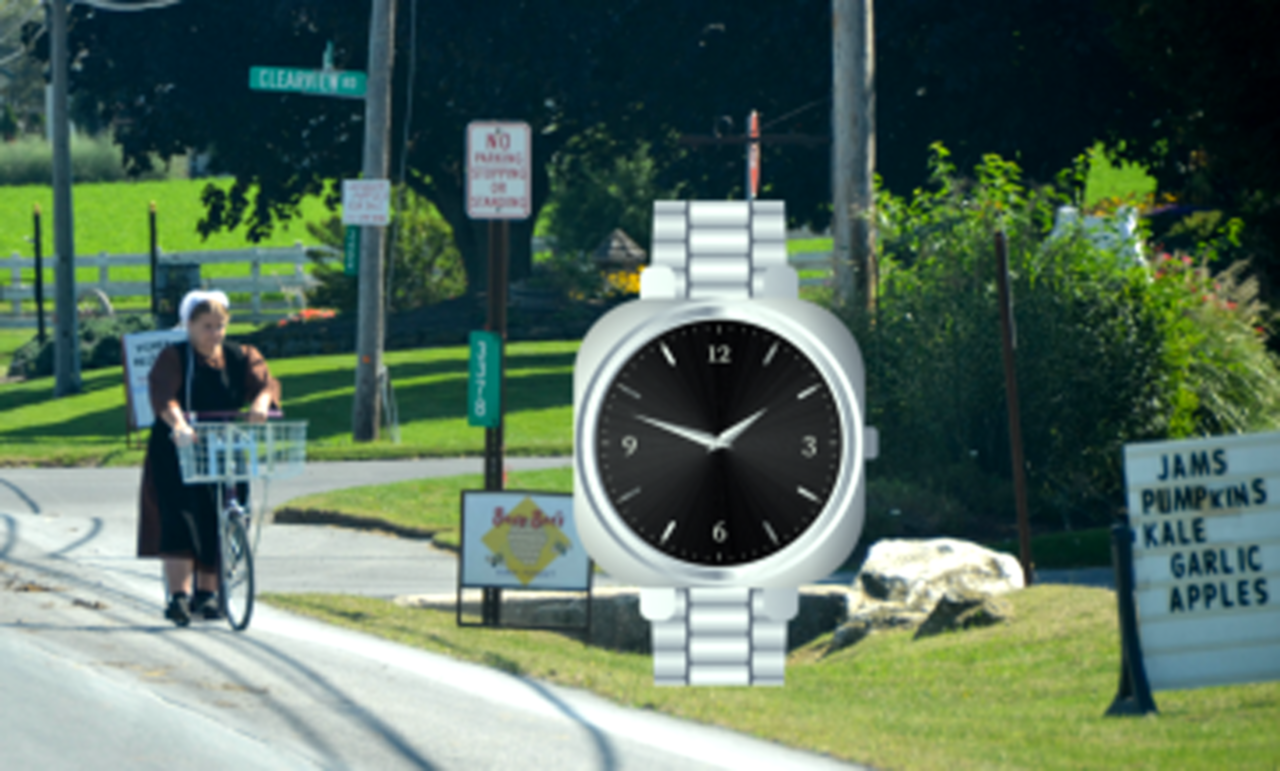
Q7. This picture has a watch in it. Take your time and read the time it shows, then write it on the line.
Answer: 1:48
